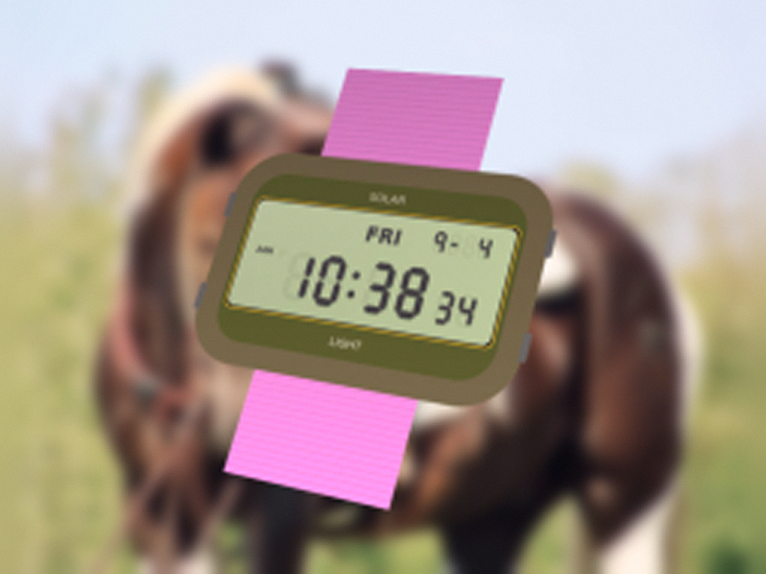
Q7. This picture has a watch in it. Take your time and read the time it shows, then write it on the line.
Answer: 10:38:34
